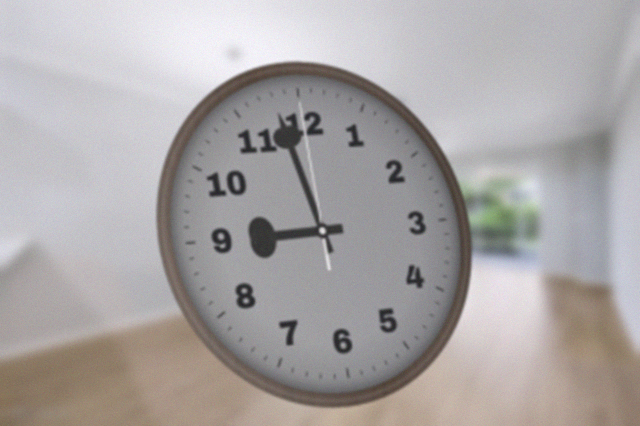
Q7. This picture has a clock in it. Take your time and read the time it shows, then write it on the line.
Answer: 8:58:00
